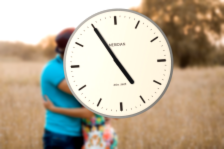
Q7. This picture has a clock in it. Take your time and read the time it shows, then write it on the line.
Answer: 4:55
